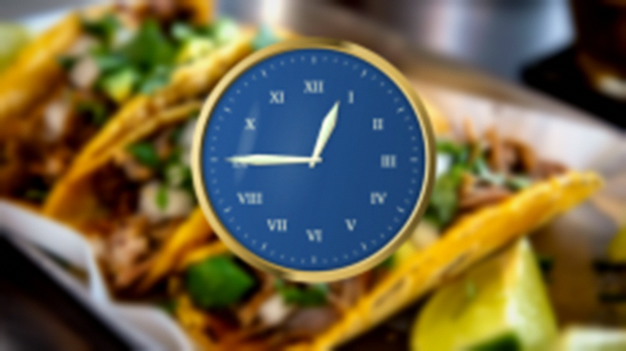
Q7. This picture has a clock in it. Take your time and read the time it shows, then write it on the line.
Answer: 12:45
